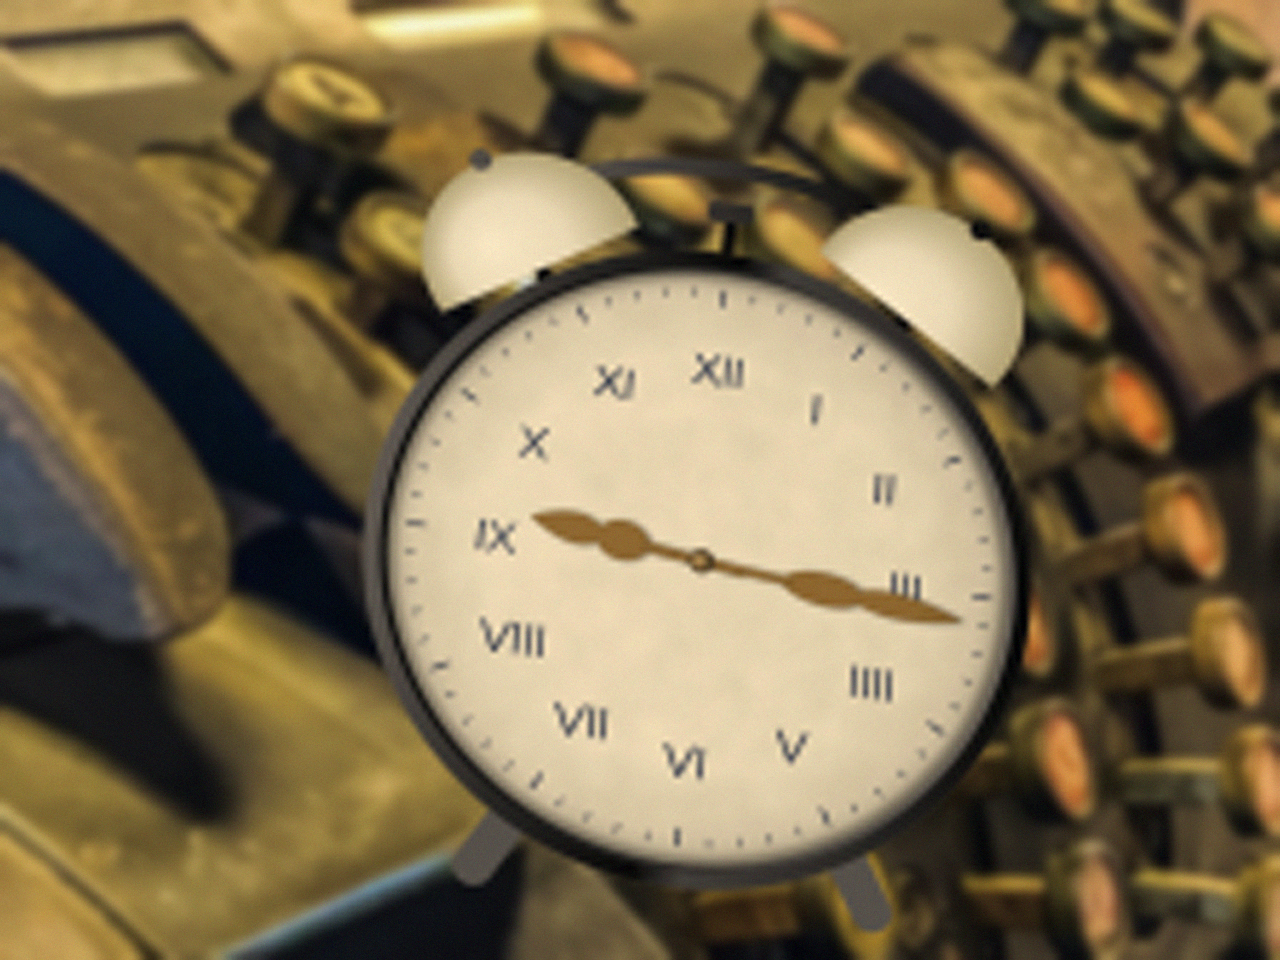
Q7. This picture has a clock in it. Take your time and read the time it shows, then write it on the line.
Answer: 9:16
